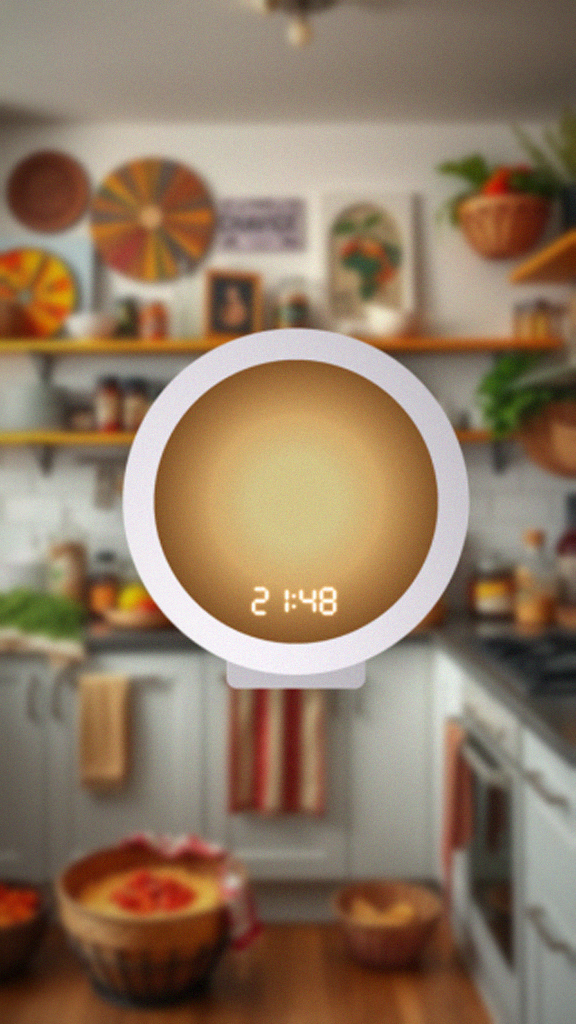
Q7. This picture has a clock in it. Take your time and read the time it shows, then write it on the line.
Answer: 21:48
